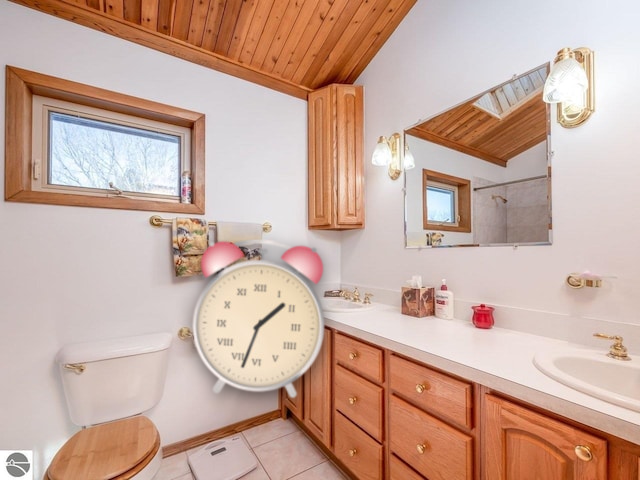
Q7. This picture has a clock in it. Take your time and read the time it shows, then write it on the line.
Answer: 1:33
